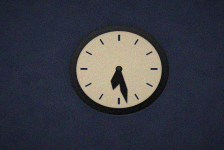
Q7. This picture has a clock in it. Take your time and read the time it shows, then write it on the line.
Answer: 6:28
